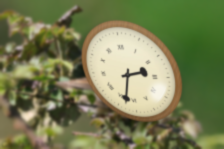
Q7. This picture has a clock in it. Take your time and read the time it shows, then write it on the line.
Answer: 2:33
